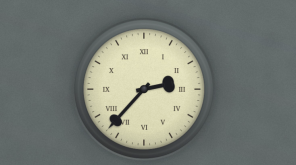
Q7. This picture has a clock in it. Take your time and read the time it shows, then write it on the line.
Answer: 2:37
